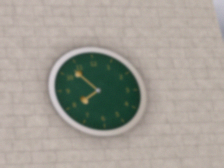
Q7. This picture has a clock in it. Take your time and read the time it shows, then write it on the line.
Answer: 7:53
